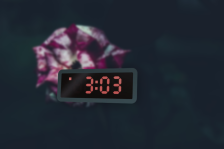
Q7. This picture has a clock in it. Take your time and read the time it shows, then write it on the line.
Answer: 3:03
